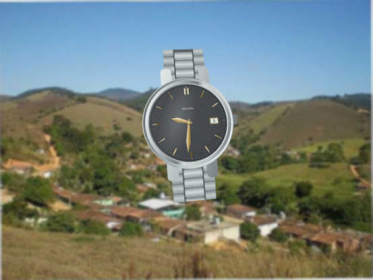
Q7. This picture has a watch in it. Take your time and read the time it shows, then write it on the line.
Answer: 9:31
